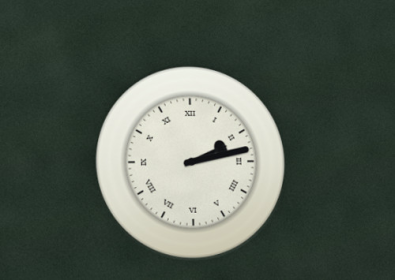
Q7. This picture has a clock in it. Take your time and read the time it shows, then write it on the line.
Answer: 2:13
